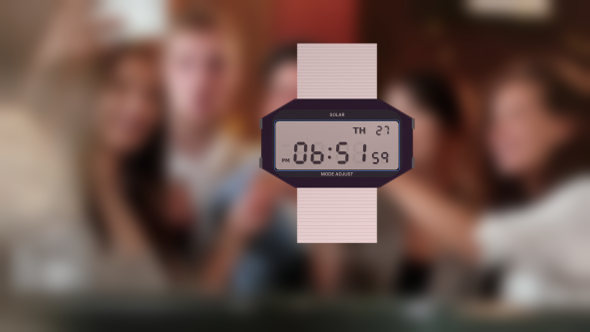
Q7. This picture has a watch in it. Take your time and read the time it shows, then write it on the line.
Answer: 6:51:59
